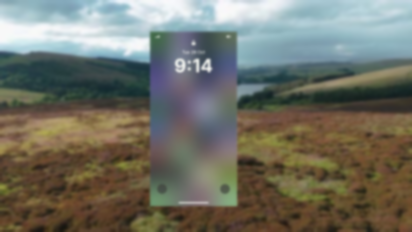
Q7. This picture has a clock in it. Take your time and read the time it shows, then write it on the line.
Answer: 9:14
